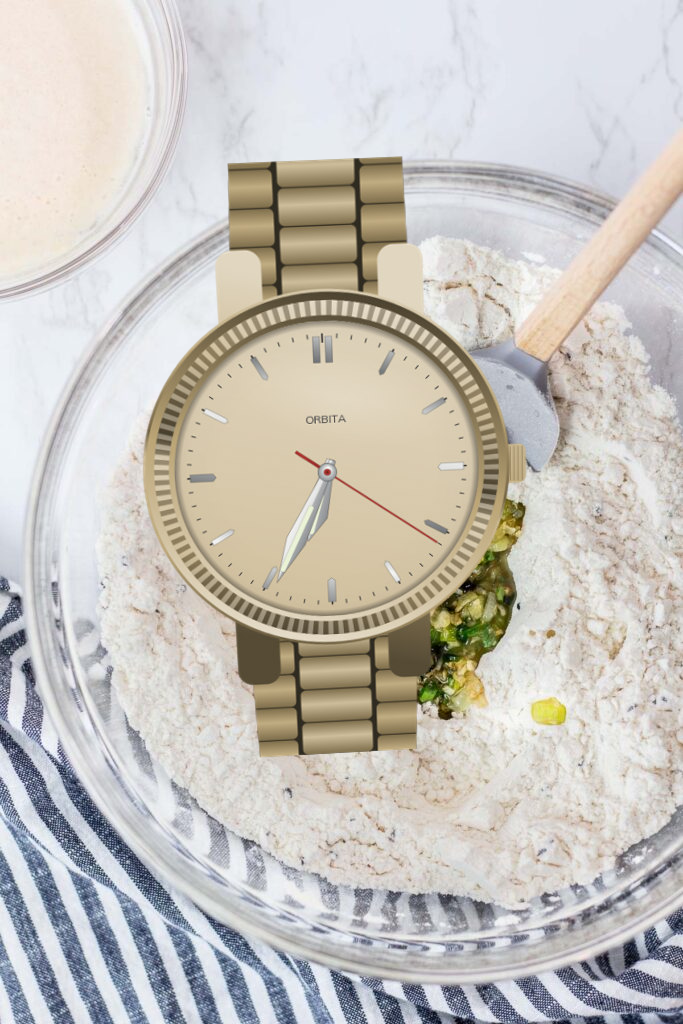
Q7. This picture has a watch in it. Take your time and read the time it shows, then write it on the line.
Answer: 6:34:21
